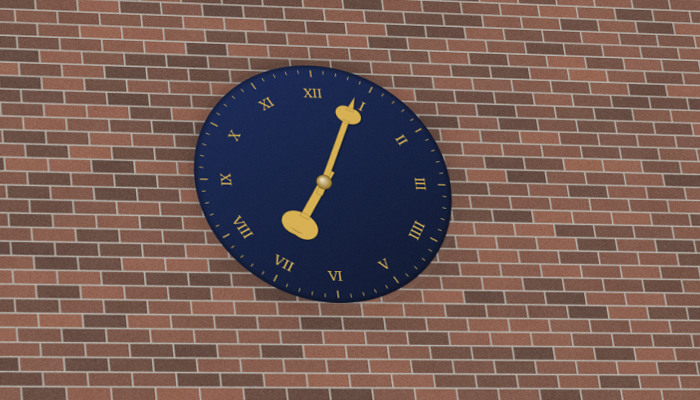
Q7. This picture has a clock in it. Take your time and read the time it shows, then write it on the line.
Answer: 7:04
